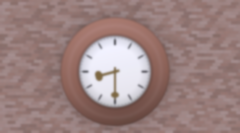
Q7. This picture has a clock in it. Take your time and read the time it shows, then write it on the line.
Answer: 8:30
